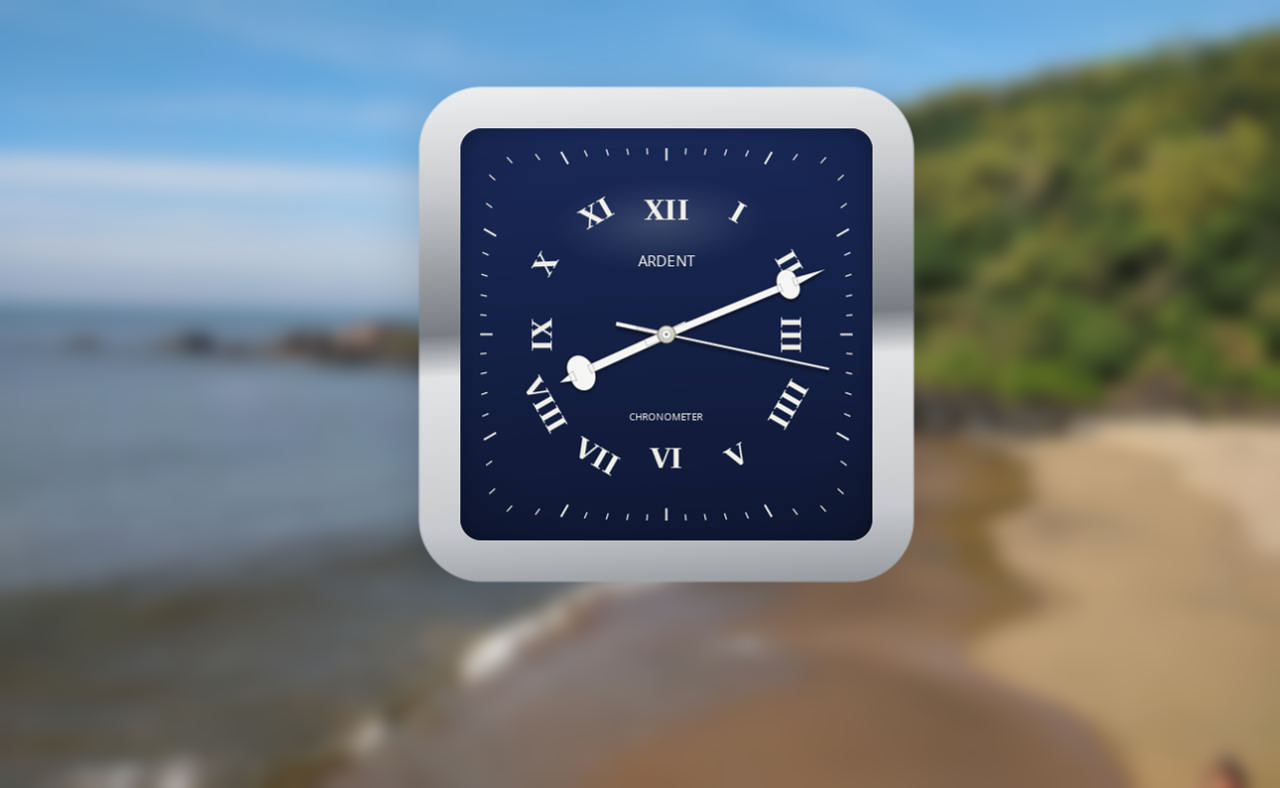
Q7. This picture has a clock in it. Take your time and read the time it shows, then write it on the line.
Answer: 8:11:17
